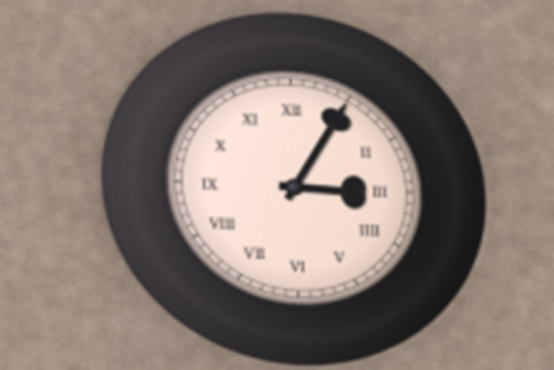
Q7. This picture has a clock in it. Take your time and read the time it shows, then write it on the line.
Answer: 3:05
